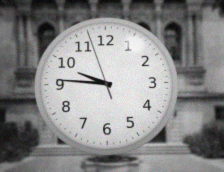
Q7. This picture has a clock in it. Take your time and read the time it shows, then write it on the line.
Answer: 9:45:57
